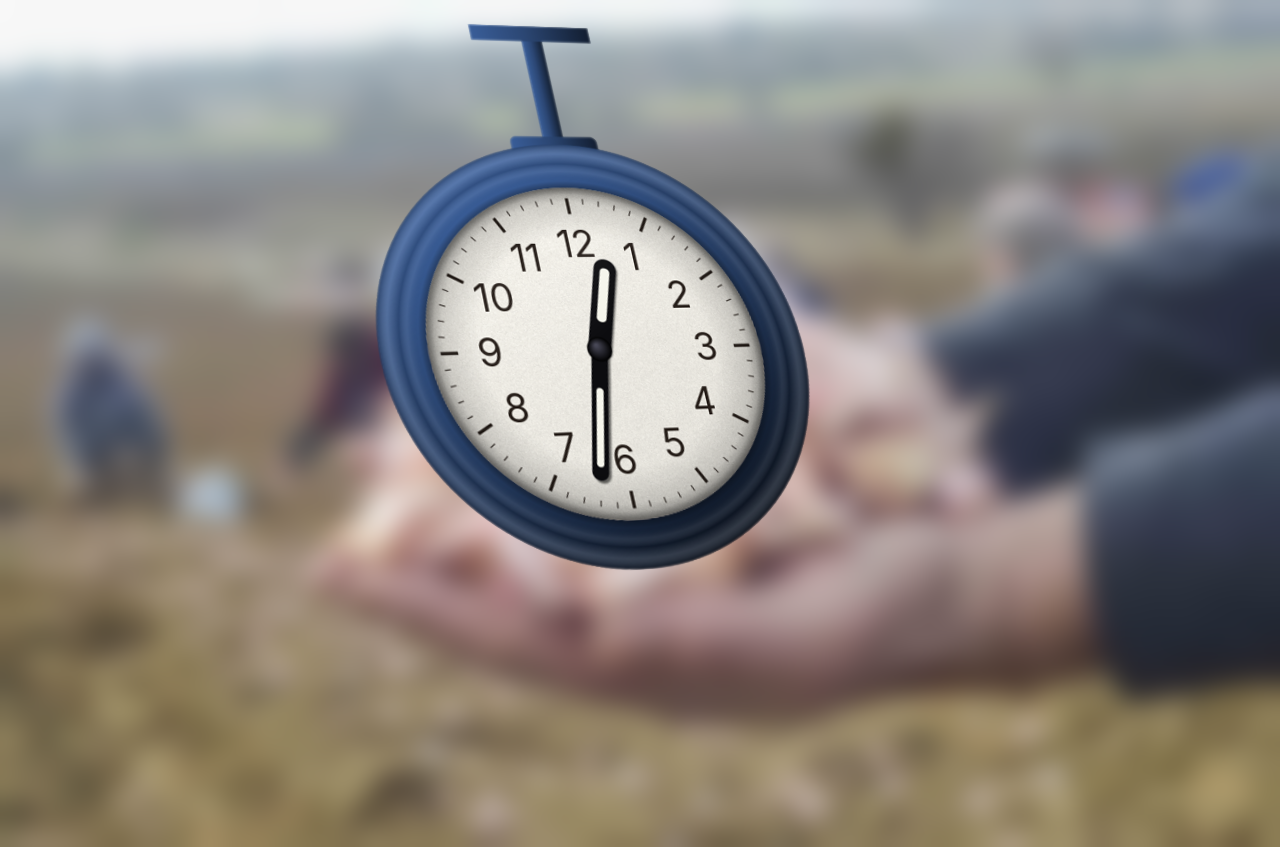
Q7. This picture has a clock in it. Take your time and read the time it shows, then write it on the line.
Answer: 12:32
